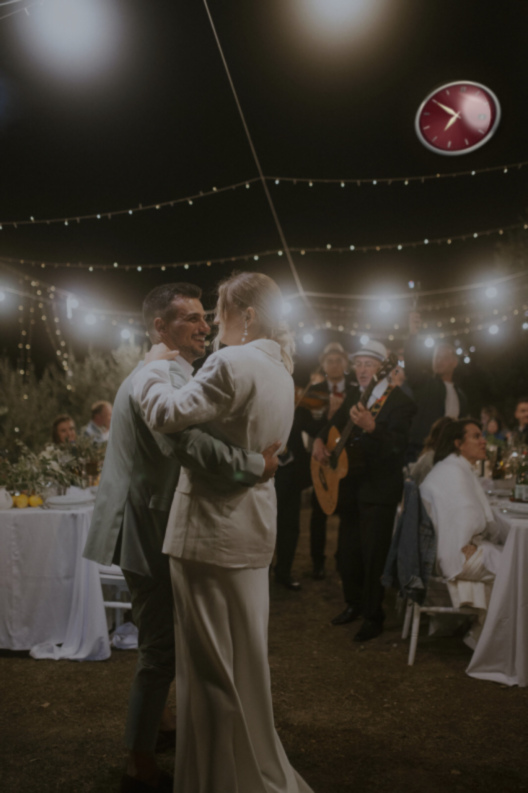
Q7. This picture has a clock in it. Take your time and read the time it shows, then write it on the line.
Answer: 6:50
